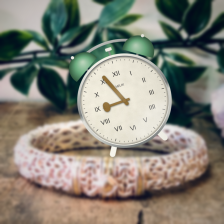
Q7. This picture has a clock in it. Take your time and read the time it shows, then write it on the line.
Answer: 8:56
